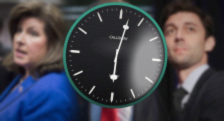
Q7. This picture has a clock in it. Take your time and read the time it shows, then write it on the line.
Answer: 6:02
